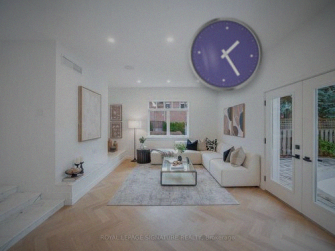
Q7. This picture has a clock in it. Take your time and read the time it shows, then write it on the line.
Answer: 1:24
